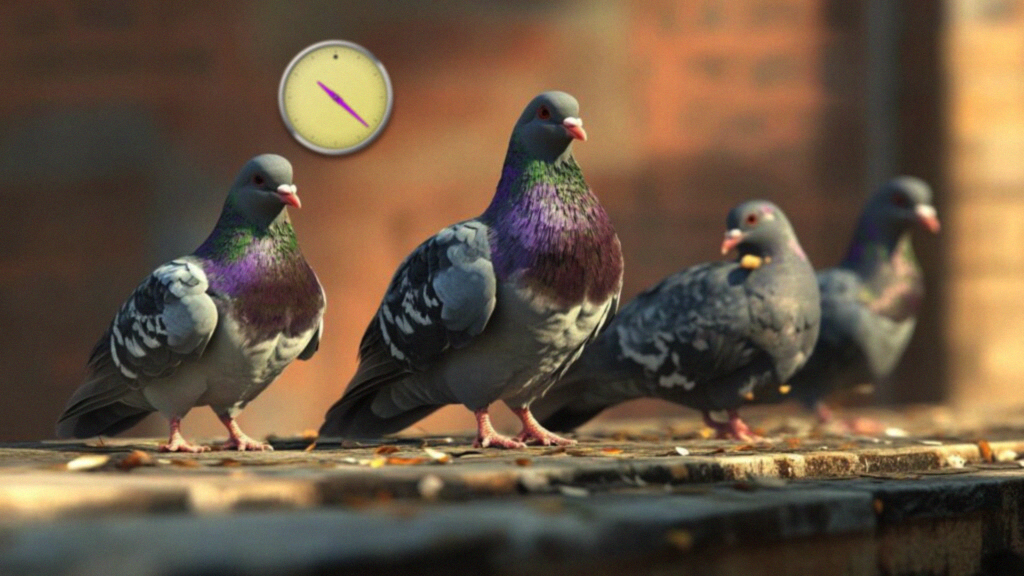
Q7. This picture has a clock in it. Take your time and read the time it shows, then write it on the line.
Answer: 10:22
